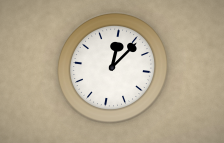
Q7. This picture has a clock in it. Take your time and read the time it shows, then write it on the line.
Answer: 12:06
